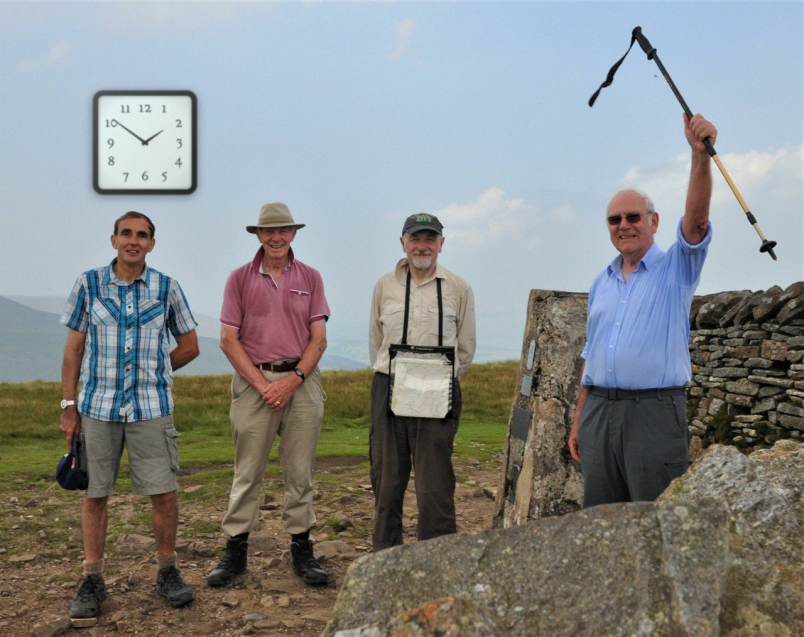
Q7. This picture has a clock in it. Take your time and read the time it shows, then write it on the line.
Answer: 1:51
